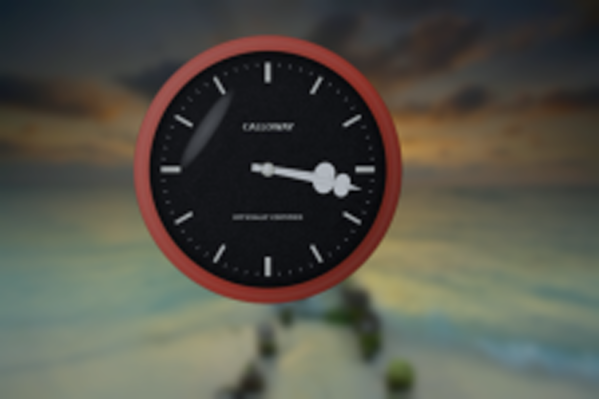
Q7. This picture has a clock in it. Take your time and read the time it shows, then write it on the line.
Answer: 3:17
